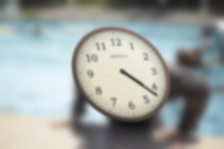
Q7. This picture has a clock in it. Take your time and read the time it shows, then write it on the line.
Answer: 4:22
